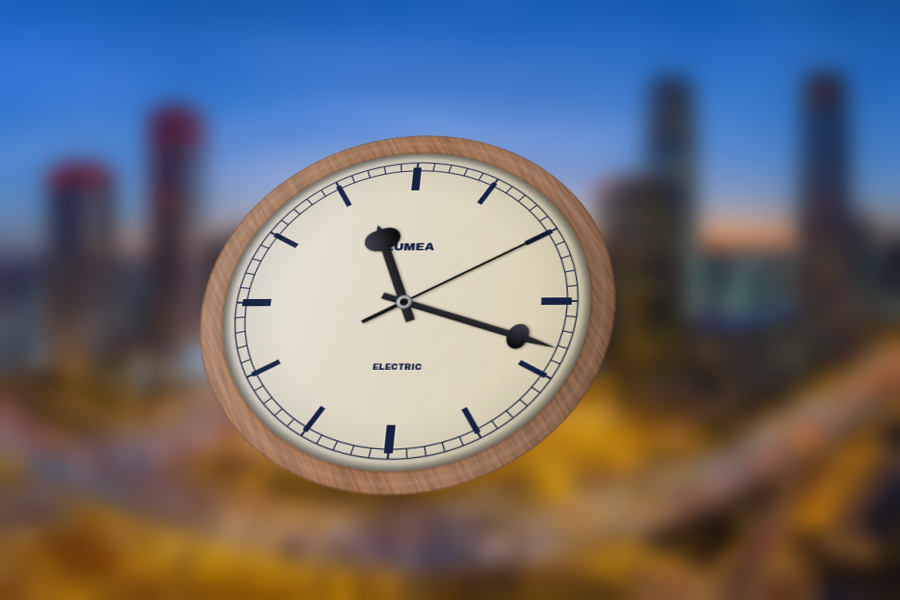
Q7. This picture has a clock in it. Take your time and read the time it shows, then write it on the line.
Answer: 11:18:10
